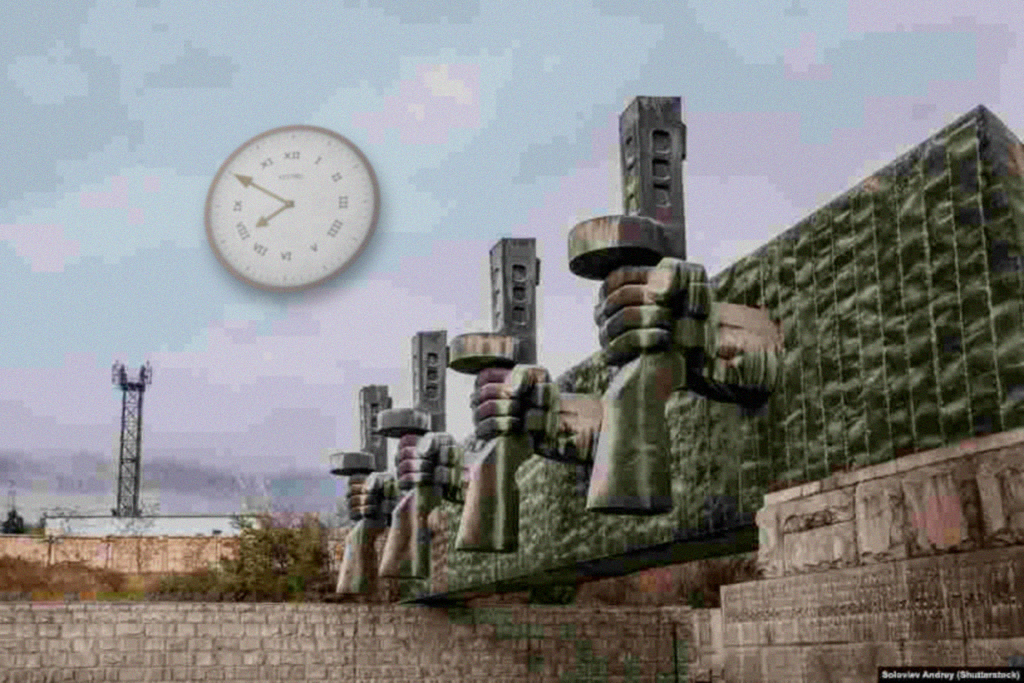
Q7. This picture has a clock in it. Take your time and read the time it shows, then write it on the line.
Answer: 7:50
